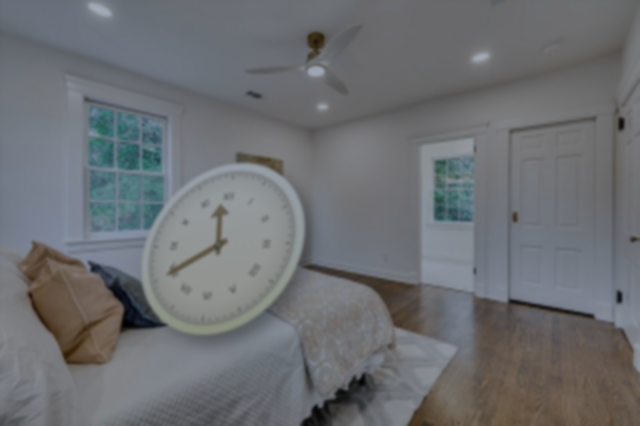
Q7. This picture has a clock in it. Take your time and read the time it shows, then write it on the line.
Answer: 11:40
